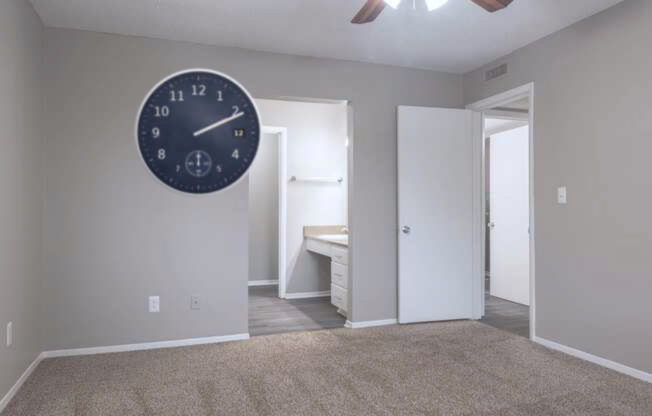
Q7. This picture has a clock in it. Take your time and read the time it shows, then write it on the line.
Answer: 2:11
